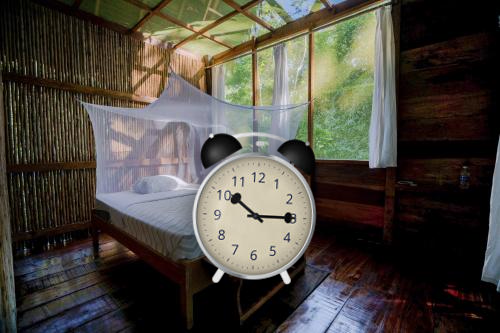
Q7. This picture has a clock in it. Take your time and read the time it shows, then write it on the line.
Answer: 10:15
